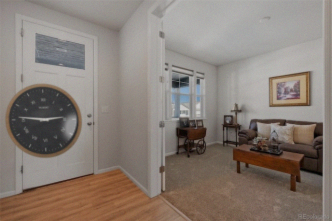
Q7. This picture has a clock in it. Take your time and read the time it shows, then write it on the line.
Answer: 2:46
